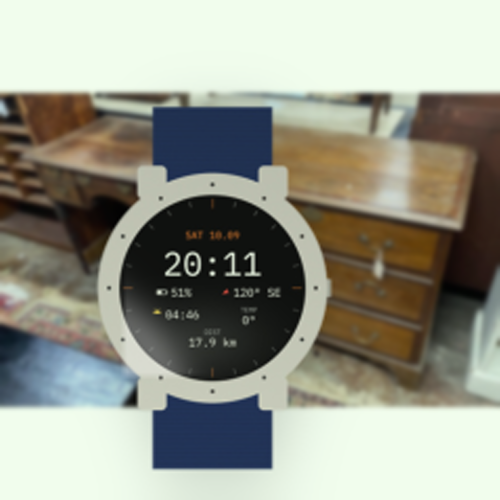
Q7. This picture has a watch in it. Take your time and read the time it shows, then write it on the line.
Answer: 20:11
